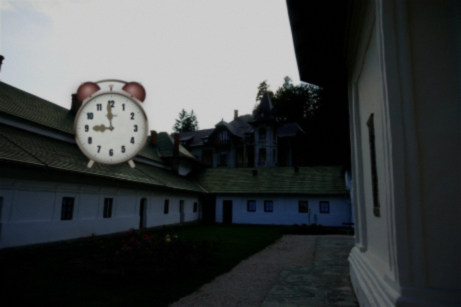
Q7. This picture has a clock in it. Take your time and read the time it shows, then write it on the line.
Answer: 8:59
